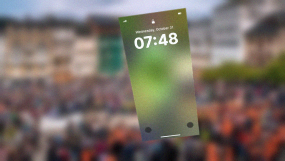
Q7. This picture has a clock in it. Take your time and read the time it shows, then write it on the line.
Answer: 7:48
